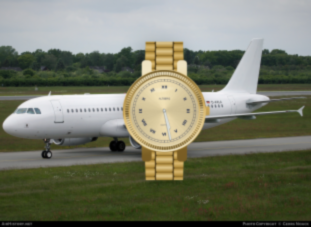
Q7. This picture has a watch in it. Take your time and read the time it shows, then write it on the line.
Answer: 5:28
